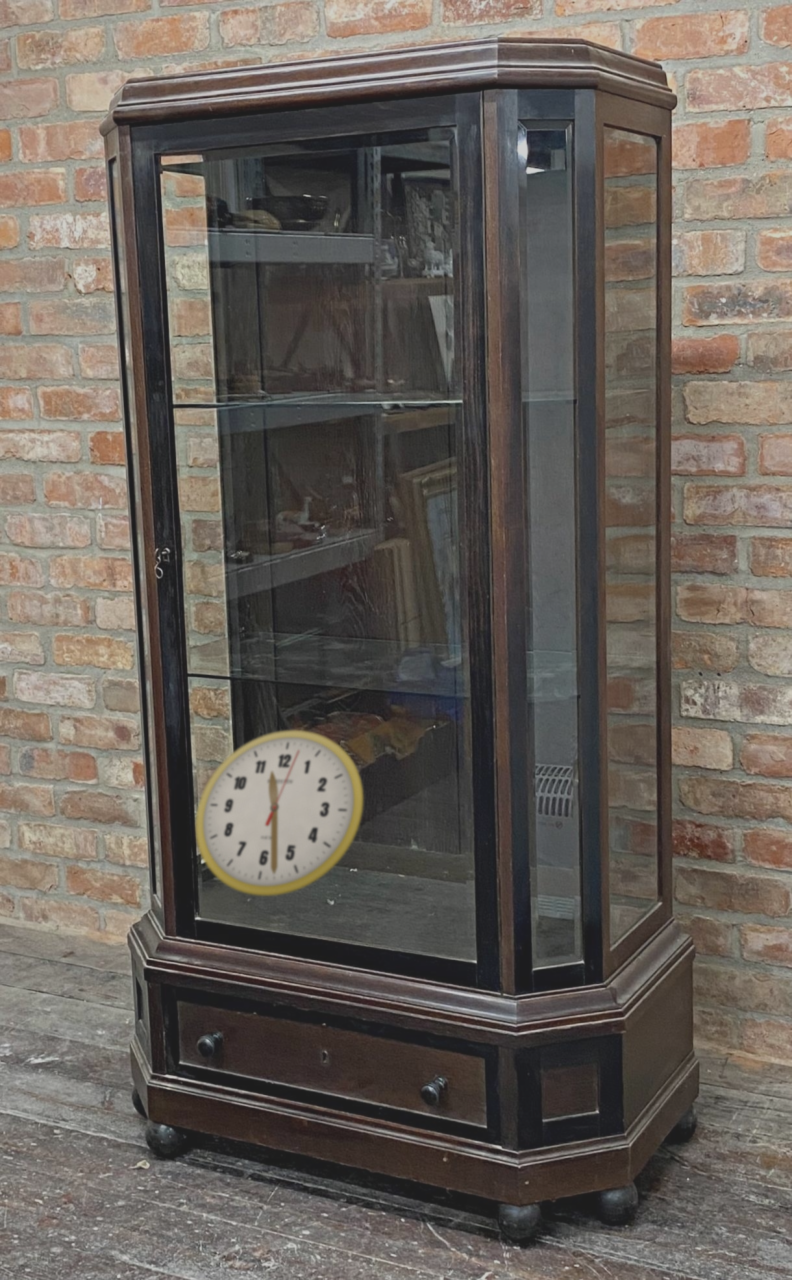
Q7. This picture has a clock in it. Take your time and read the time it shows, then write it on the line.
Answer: 11:28:02
